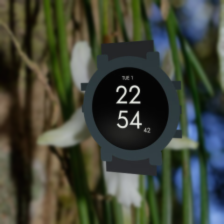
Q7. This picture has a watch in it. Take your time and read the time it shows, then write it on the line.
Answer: 22:54
